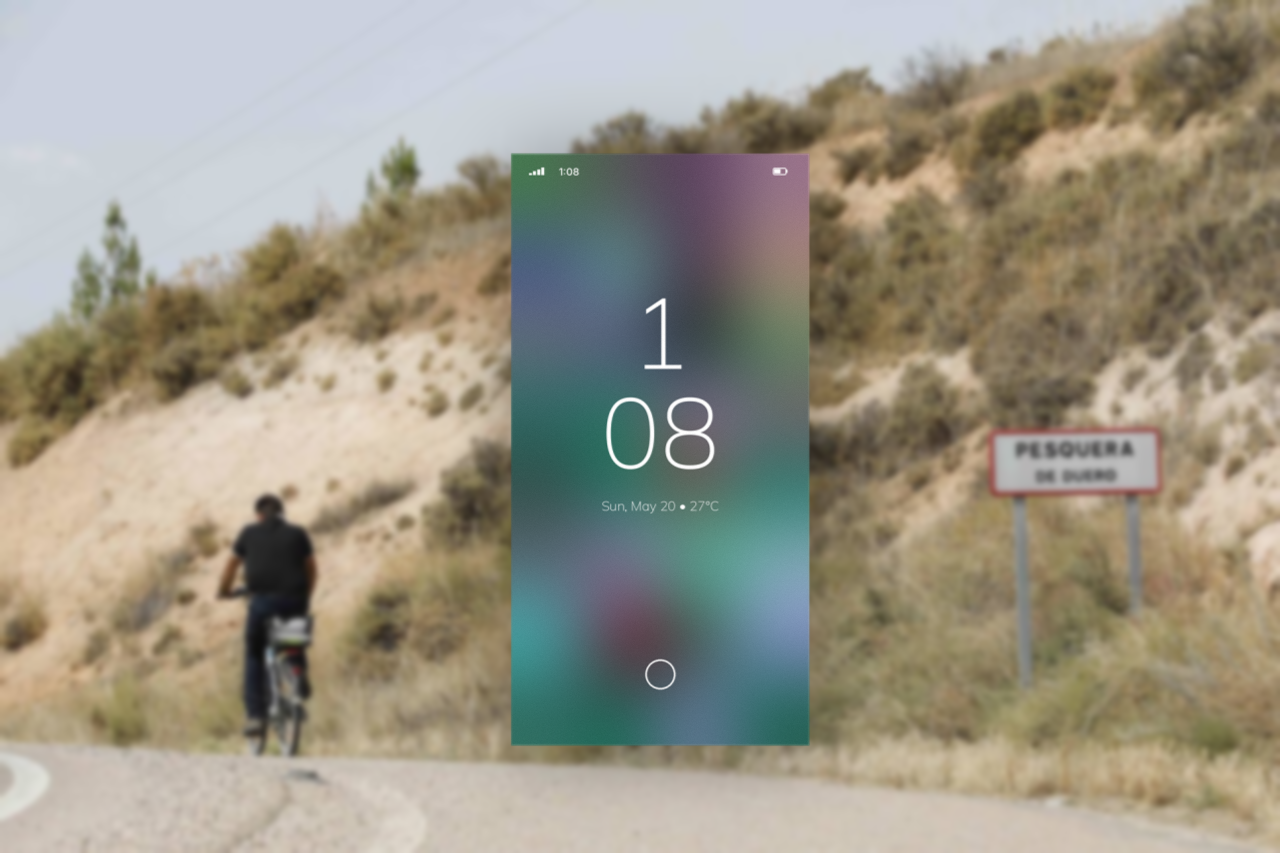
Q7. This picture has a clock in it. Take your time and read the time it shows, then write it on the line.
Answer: 1:08
